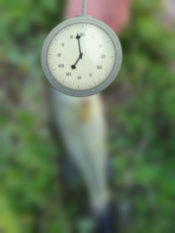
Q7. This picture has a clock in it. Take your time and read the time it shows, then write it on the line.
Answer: 6:58
